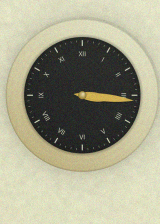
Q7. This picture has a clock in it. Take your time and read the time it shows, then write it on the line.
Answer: 3:16
